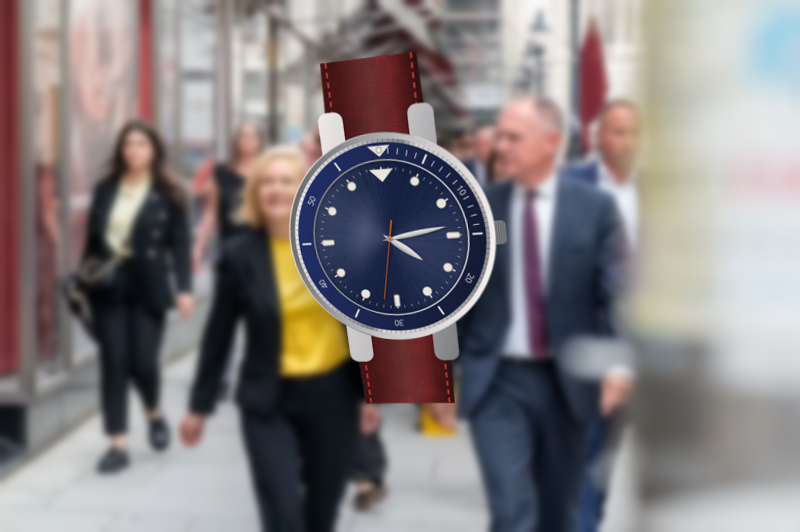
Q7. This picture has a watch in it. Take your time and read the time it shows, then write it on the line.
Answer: 4:13:32
